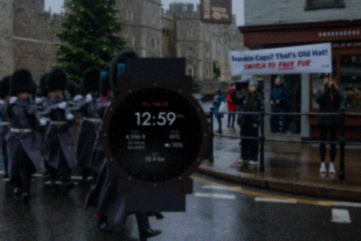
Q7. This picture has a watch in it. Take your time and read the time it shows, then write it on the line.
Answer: 12:59
